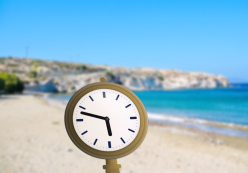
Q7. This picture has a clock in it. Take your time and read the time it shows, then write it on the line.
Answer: 5:48
